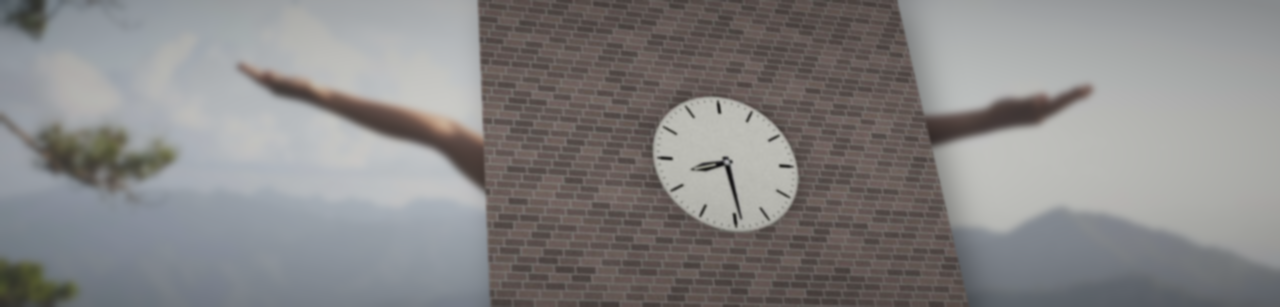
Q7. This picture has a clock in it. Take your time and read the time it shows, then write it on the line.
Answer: 8:29
